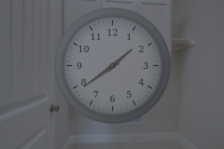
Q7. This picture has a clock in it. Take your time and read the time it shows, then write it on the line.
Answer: 1:39
